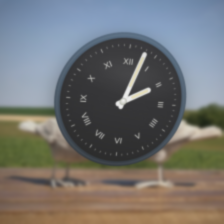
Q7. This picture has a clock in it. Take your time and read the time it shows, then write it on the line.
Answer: 2:03
